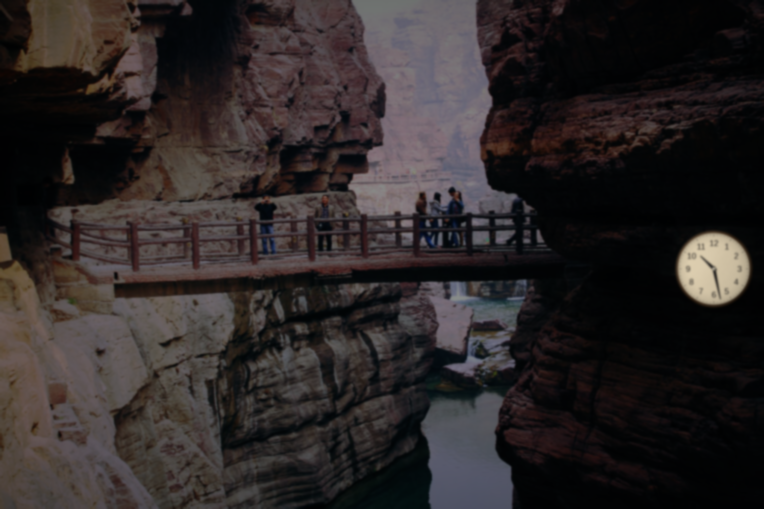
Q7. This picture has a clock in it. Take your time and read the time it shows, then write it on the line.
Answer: 10:28
